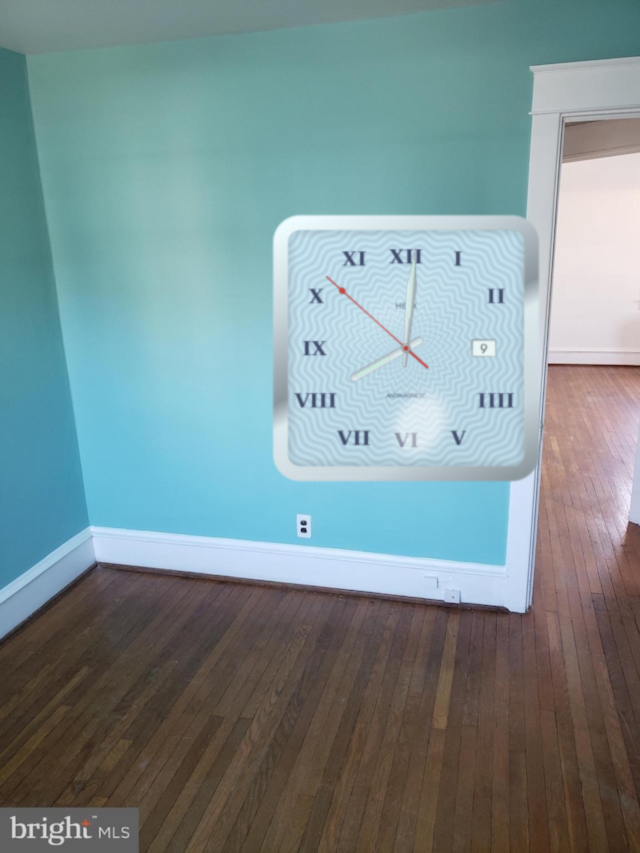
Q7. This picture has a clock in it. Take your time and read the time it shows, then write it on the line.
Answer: 8:00:52
